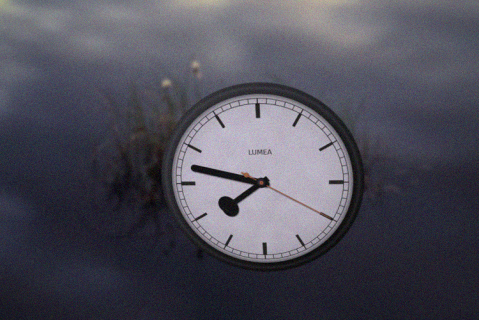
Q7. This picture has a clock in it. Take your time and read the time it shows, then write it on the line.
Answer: 7:47:20
